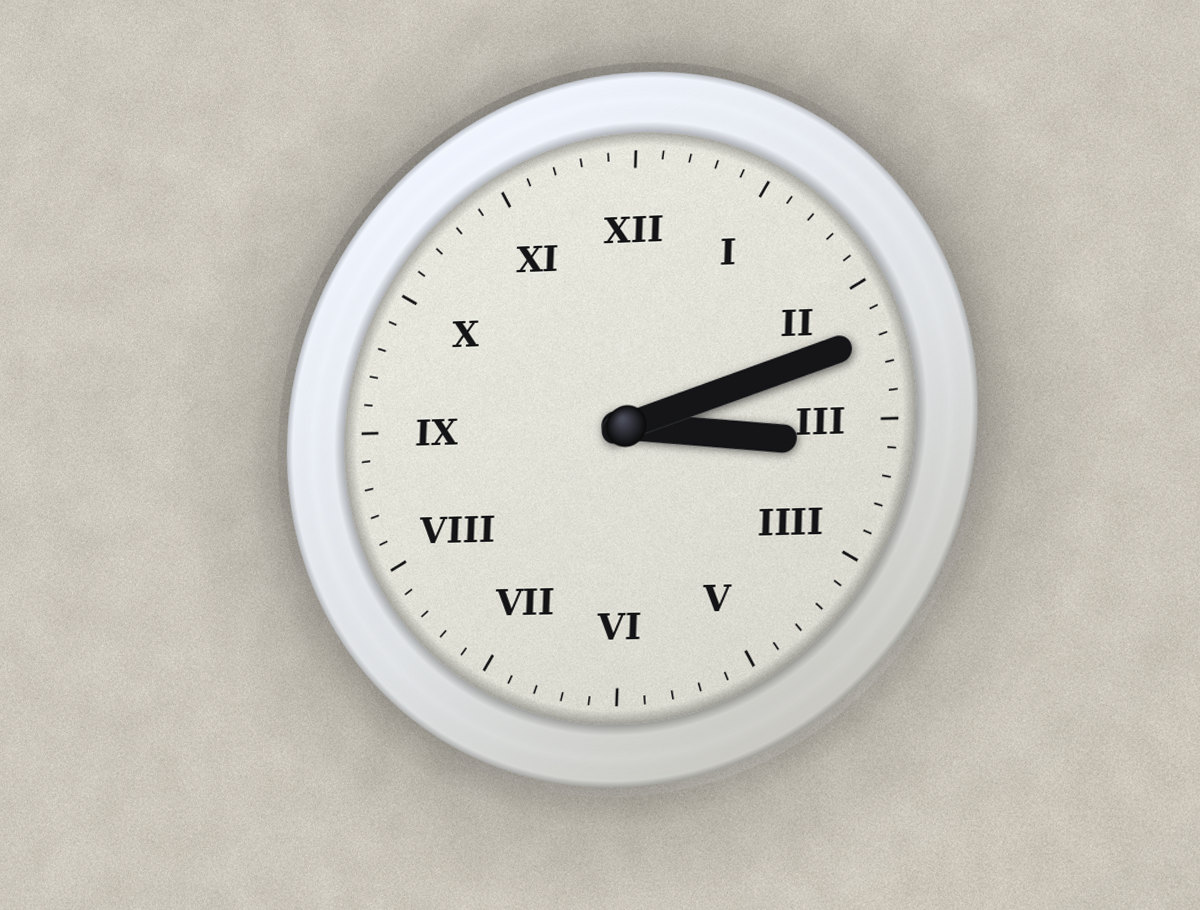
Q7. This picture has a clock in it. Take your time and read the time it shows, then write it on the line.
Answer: 3:12
